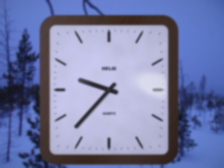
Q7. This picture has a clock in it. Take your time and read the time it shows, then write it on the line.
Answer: 9:37
